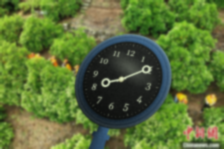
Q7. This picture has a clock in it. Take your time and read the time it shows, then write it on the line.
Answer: 8:09
